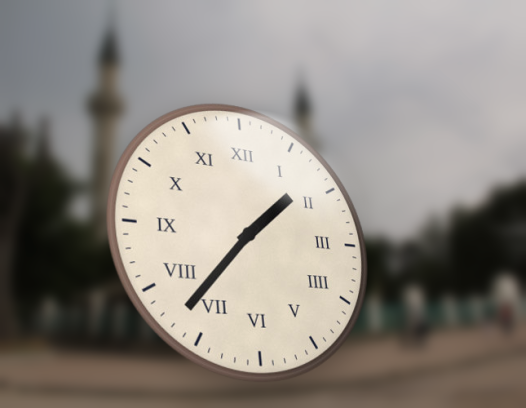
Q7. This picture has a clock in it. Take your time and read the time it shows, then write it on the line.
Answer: 1:37
